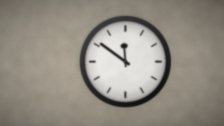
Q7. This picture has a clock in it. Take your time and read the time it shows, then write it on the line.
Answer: 11:51
